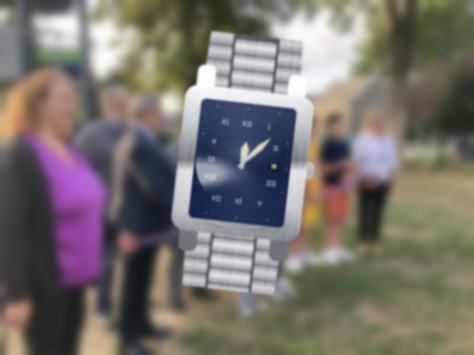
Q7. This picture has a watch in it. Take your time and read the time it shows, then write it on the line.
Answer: 12:07
